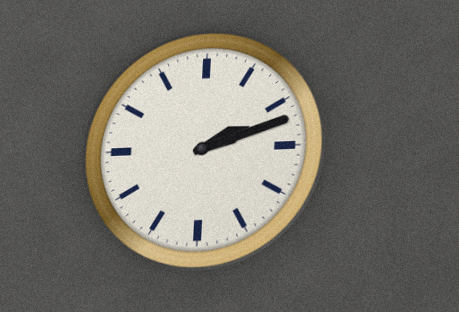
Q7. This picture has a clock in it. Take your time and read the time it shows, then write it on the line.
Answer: 2:12
